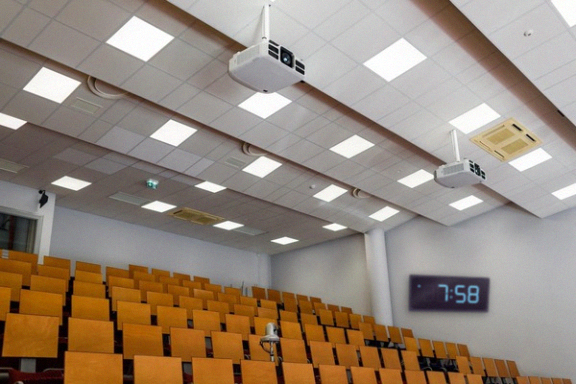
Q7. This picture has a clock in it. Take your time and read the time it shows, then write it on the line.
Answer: 7:58
